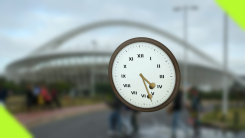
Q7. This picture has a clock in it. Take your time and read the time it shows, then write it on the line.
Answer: 4:27
